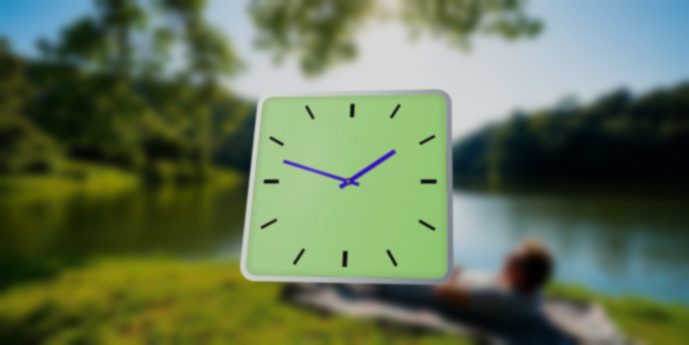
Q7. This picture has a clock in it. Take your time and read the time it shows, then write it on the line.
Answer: 1:48
